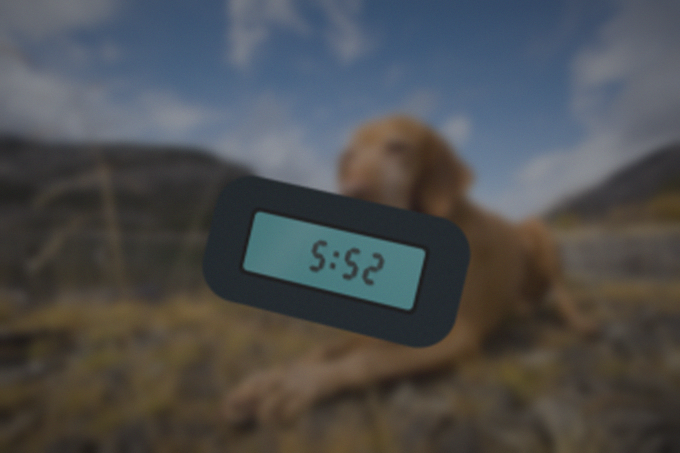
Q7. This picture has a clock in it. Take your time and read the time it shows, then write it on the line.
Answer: 5:52
